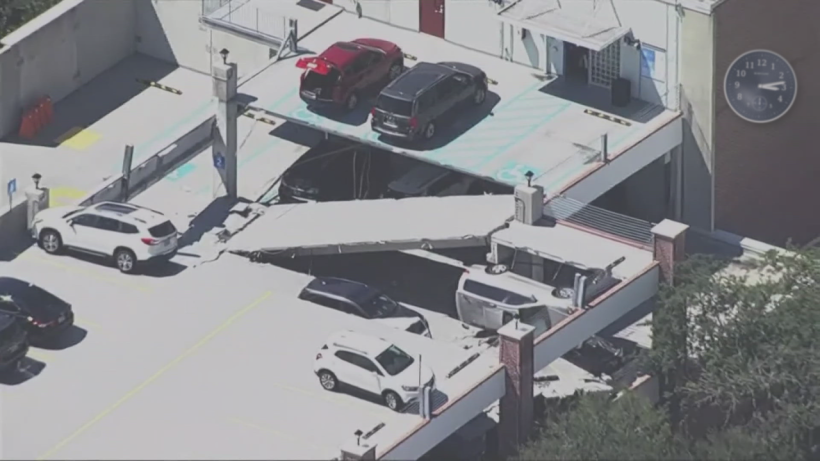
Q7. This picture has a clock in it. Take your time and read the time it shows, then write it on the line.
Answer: 3:13
